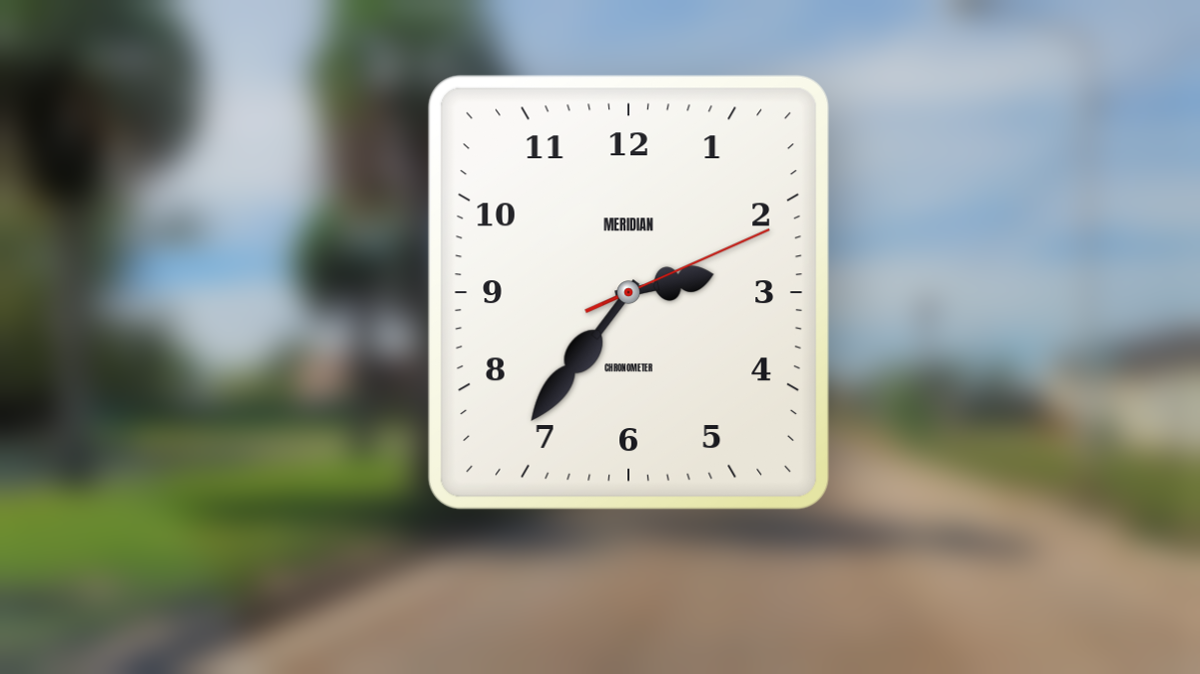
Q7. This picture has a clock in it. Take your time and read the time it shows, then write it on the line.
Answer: 2:36:11
